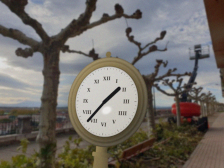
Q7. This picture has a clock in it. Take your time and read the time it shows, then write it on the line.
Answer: 1:37
